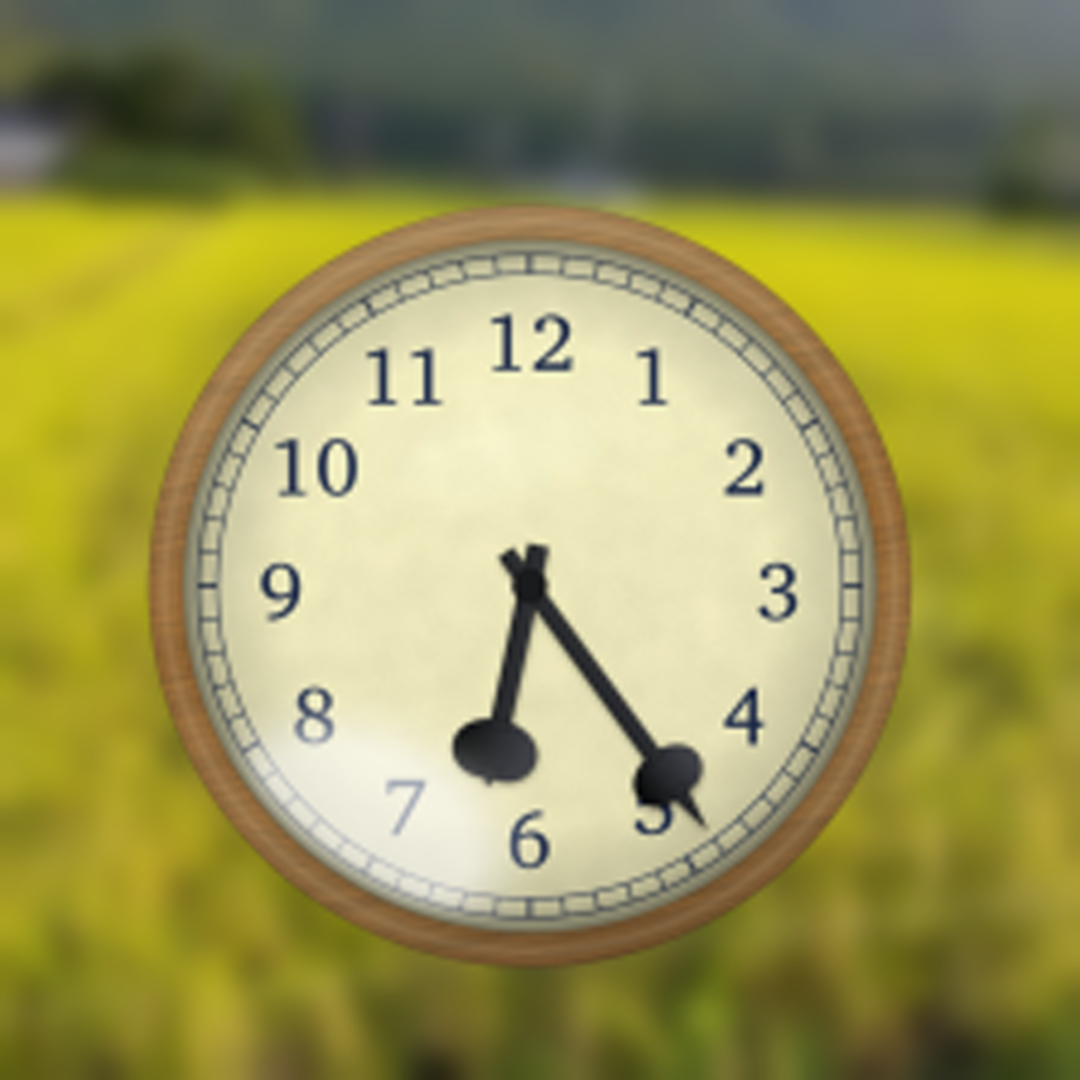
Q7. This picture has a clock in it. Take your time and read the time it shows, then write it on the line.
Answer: 6:24
